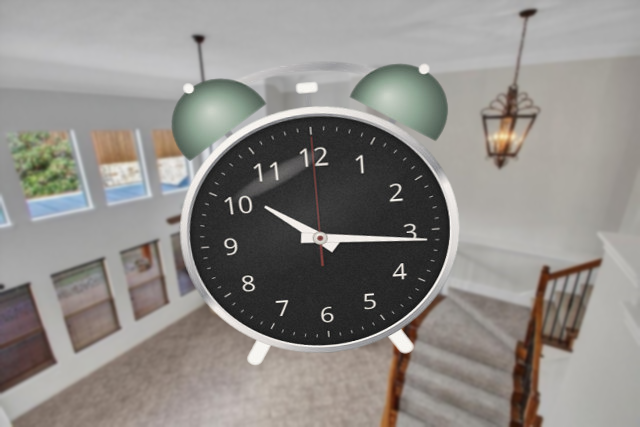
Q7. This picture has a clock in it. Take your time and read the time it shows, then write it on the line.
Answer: 10:16:00
